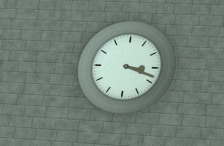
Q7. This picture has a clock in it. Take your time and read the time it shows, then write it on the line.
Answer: 3:18
